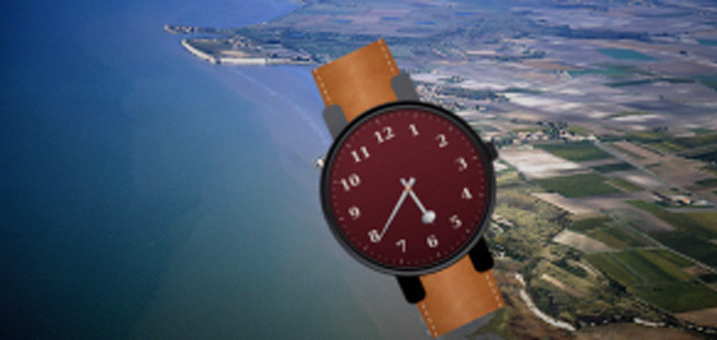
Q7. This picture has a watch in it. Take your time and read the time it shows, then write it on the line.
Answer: 5:39
